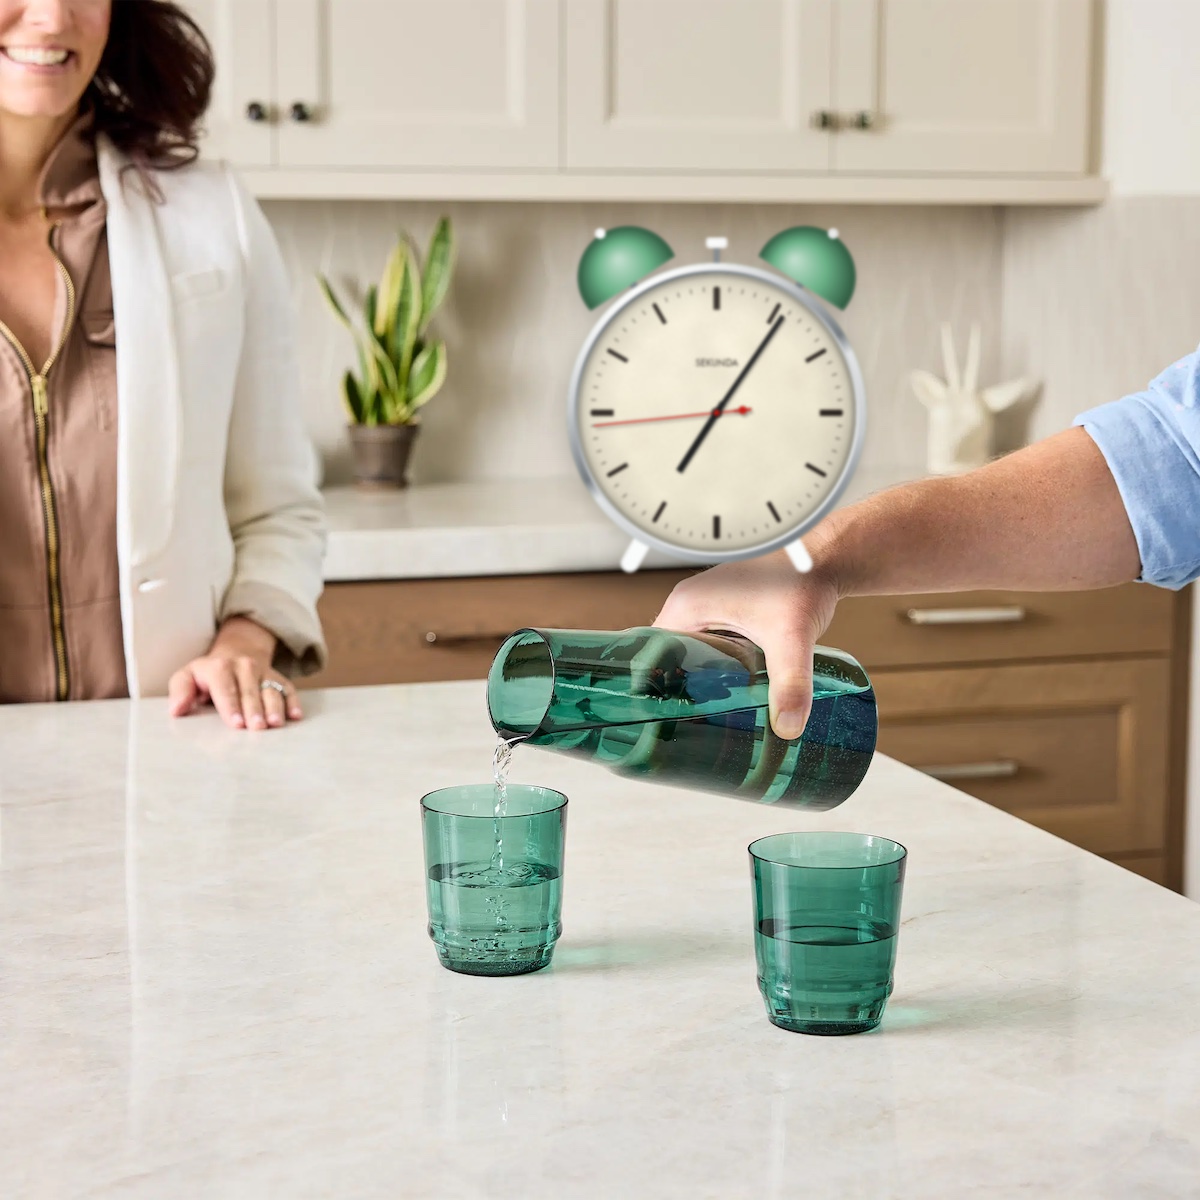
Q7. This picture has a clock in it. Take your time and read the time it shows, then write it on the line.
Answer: 7:05:44
